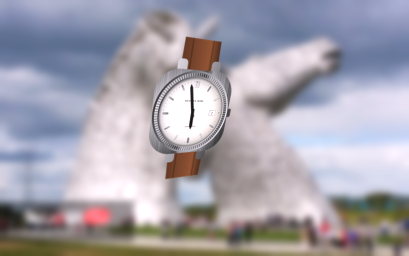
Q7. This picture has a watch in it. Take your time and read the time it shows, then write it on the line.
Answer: 5:58
